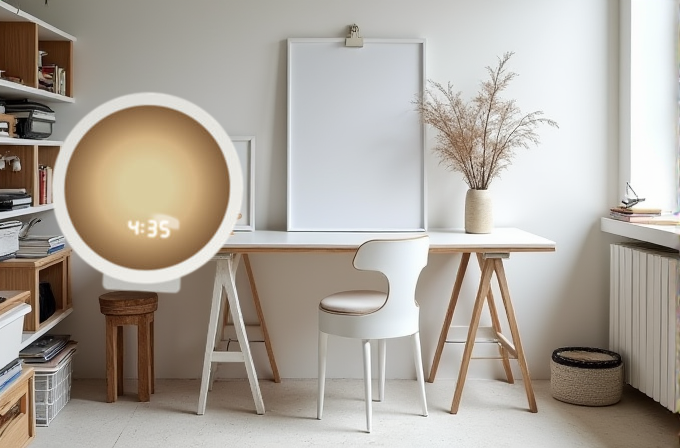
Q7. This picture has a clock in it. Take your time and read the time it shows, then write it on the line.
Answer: 4:35
